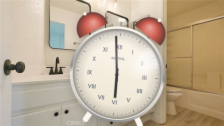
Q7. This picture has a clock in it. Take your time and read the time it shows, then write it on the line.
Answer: 5:59
